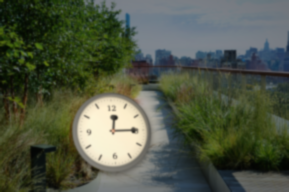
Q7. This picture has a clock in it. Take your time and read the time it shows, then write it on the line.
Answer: 12:15
